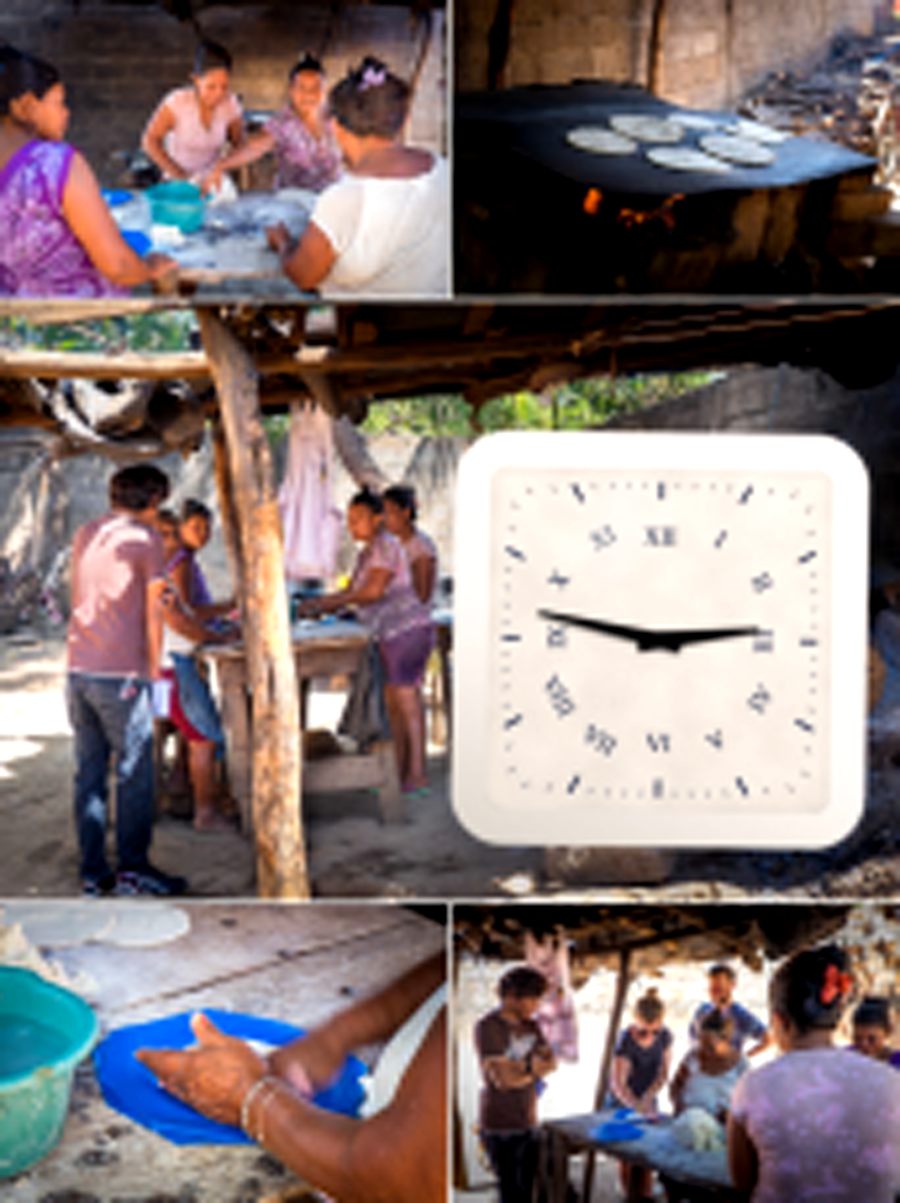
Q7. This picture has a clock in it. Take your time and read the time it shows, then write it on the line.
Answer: 2:47
